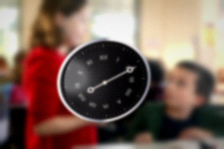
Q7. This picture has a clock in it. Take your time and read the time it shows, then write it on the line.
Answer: 8:11
